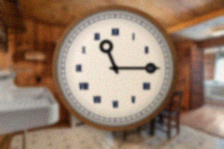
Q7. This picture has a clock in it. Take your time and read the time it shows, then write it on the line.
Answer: 11:15
